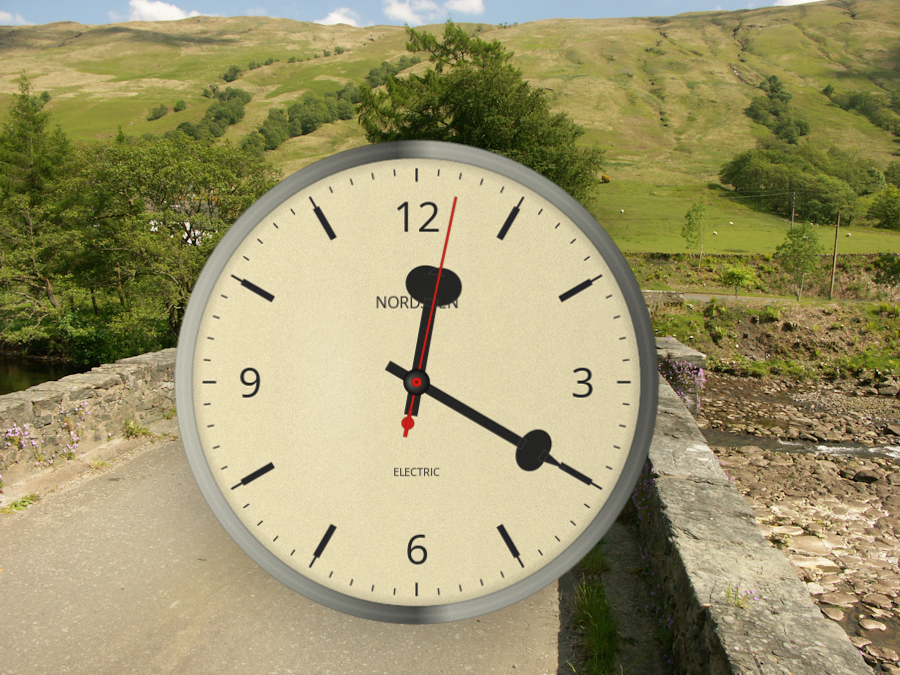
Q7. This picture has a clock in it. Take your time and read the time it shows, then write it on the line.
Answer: 12:20:02
